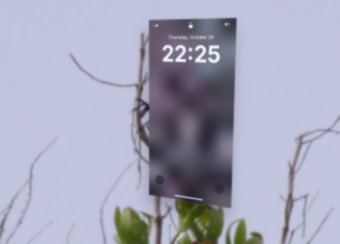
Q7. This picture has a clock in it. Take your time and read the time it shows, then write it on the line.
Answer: 22:25
